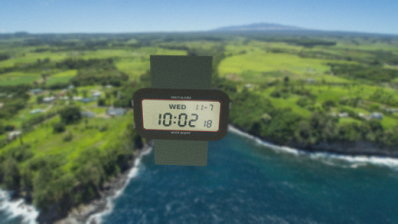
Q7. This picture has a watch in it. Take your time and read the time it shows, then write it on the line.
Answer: 10:02:18
